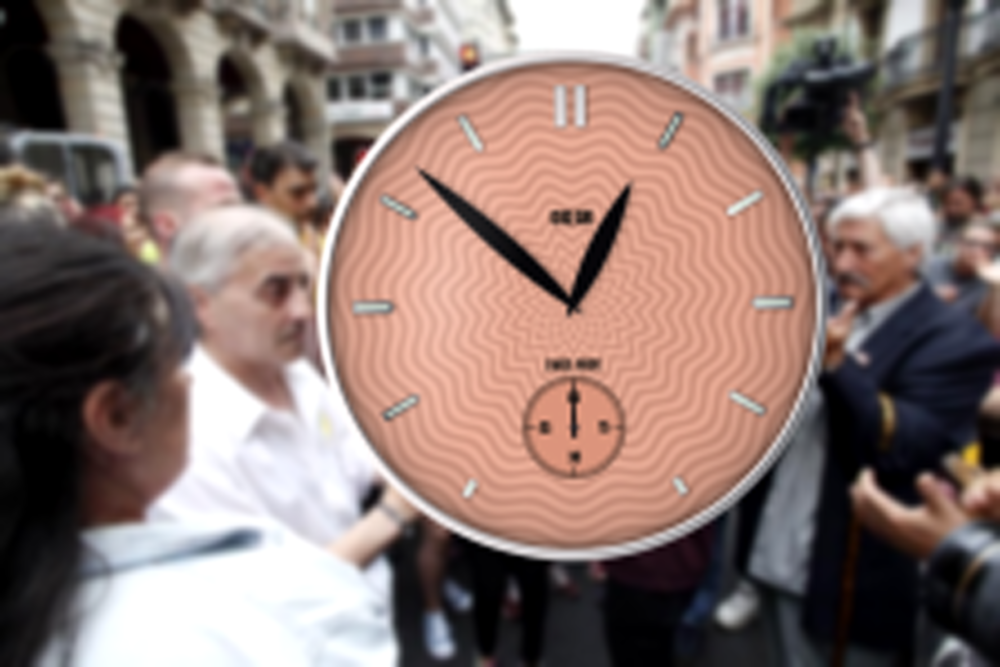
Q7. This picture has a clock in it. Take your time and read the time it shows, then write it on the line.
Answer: 12:52
